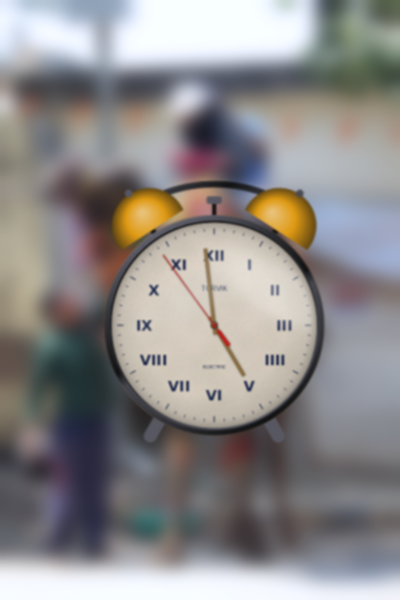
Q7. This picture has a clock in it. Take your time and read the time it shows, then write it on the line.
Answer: 4:58:54
